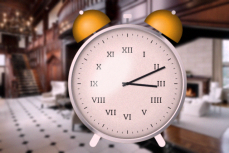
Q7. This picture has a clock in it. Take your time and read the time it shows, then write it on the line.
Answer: 3:11
